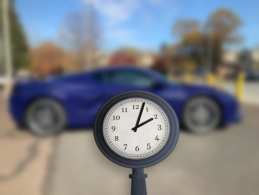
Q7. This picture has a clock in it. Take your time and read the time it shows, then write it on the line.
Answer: 2:03
